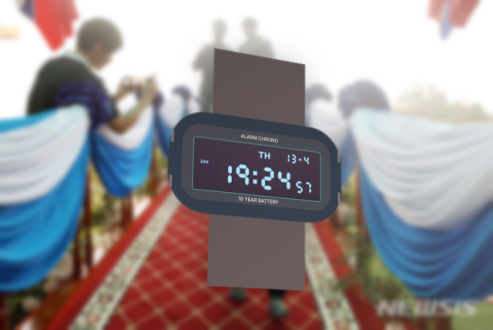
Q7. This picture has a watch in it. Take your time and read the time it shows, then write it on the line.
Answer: 19:24:57
